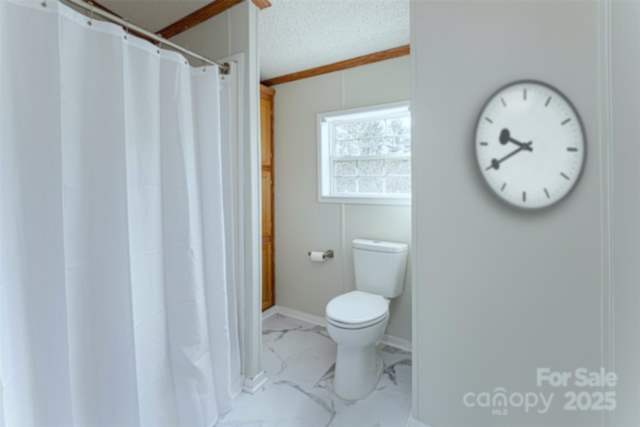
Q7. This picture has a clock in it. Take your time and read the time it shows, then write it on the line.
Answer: 9:40
